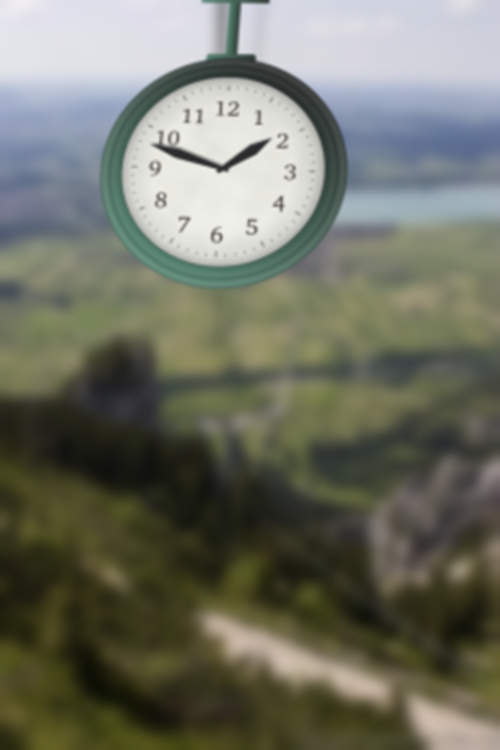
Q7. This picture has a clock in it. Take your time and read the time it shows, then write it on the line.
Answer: 1:48
